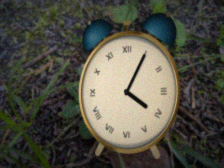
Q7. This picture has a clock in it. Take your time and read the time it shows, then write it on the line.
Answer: 4:05
